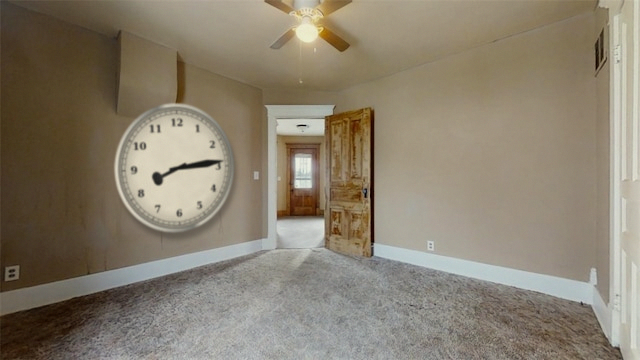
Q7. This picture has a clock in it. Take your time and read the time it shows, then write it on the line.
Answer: 8:14
